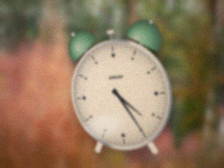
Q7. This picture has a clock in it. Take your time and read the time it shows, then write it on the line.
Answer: 4:25
